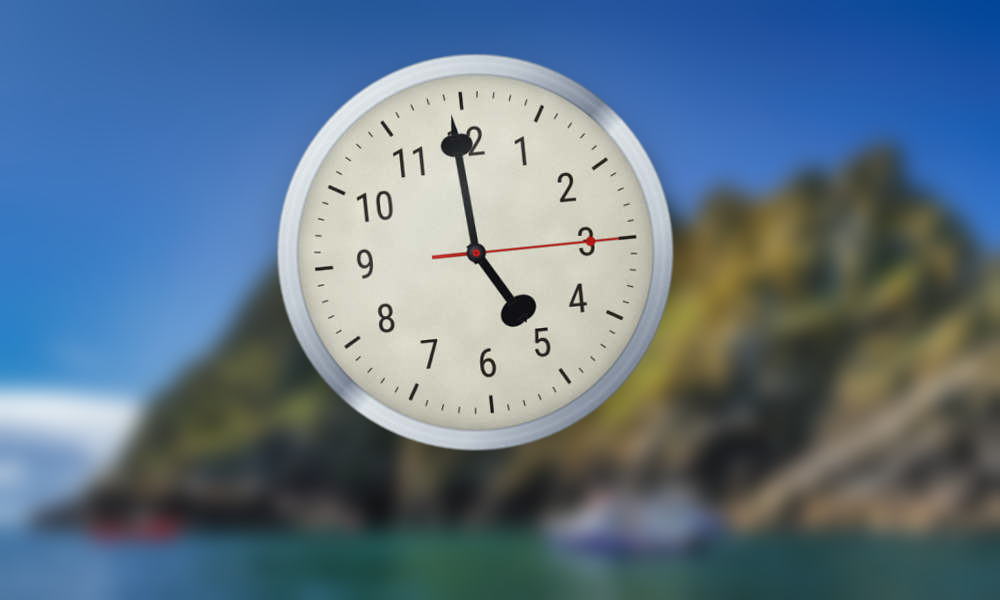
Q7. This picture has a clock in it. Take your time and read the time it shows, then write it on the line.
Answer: 4:59:15
